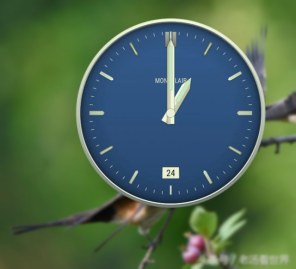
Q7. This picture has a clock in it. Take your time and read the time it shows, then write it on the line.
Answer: 1:00
